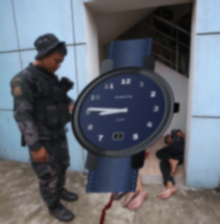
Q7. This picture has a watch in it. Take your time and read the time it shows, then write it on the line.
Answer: 8:46
